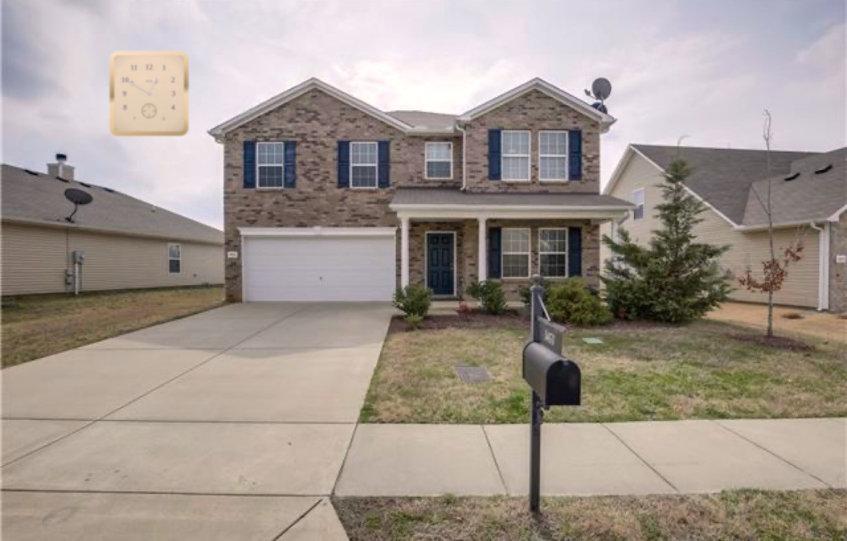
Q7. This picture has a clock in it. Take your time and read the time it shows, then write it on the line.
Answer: 12:50
